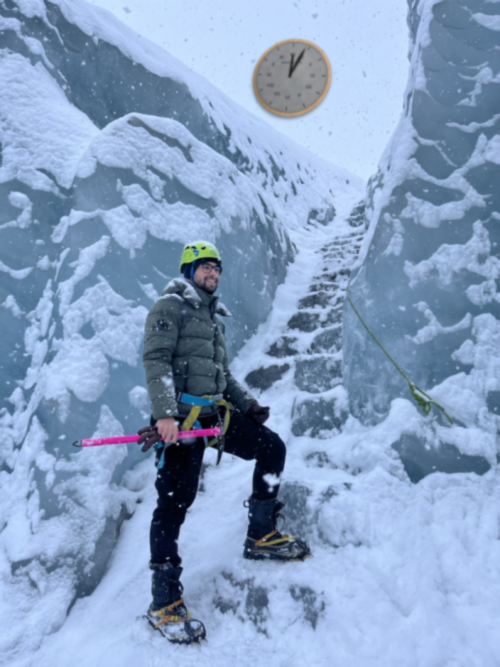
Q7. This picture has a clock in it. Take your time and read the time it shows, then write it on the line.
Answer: 12:04
